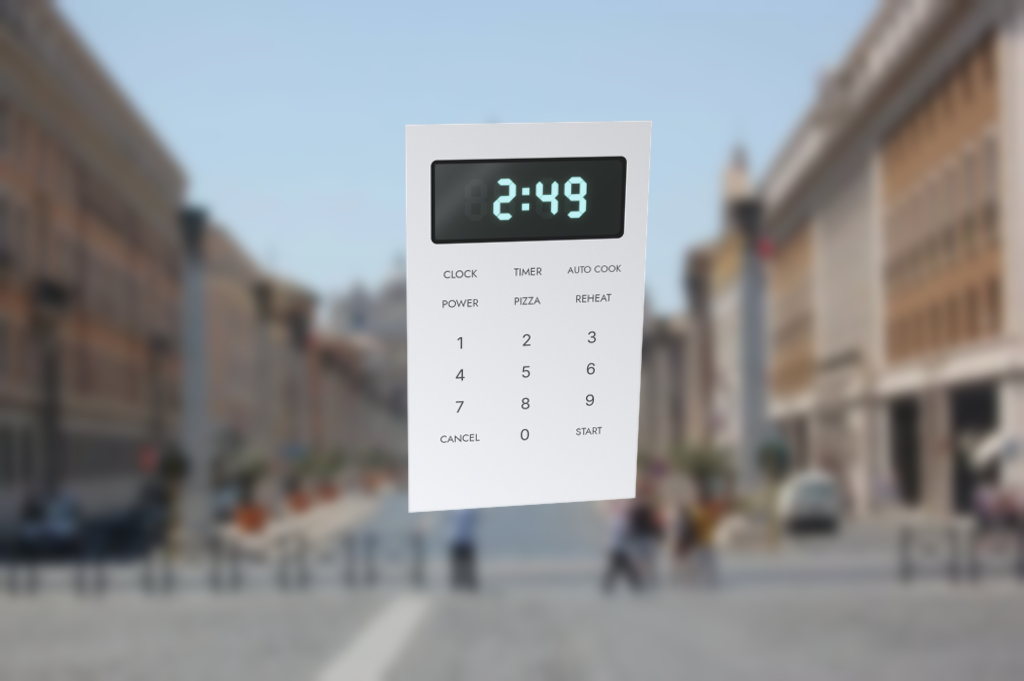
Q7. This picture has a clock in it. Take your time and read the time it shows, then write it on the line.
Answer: 2:49
